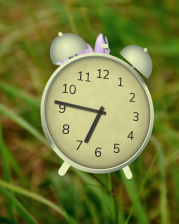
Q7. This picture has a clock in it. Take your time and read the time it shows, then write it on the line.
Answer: 6:46
